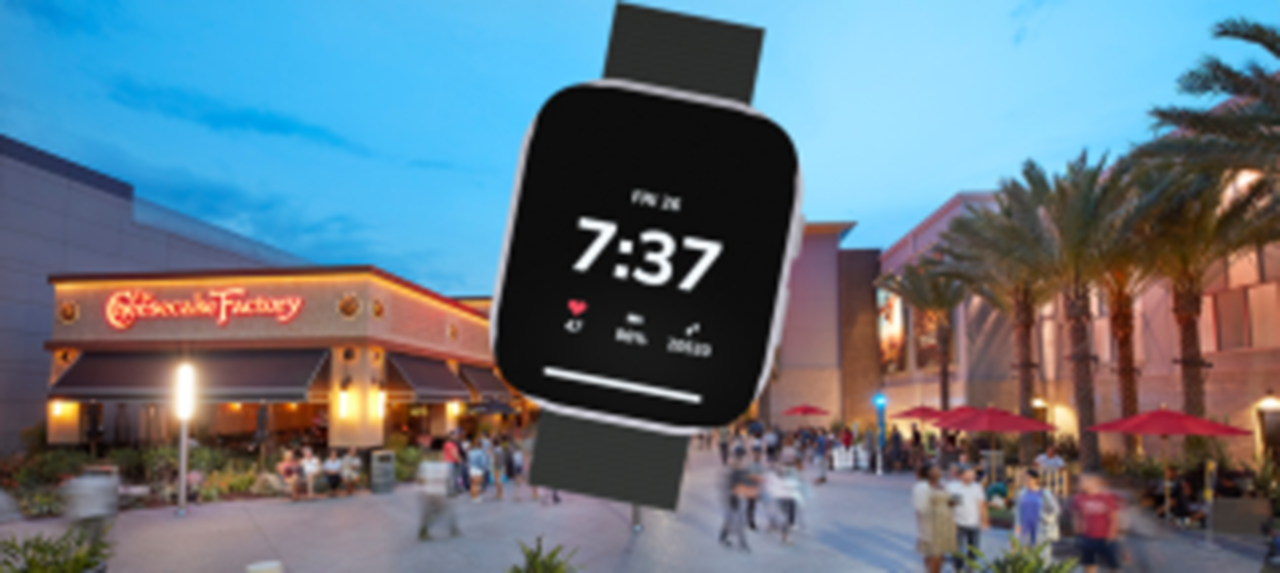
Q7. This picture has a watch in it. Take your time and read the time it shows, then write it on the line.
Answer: 7:37
